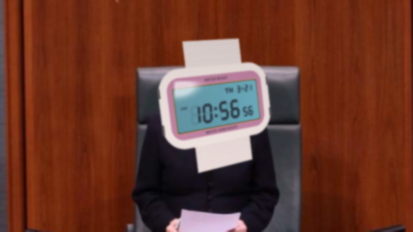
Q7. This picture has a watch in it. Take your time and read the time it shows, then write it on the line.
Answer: 10:56
